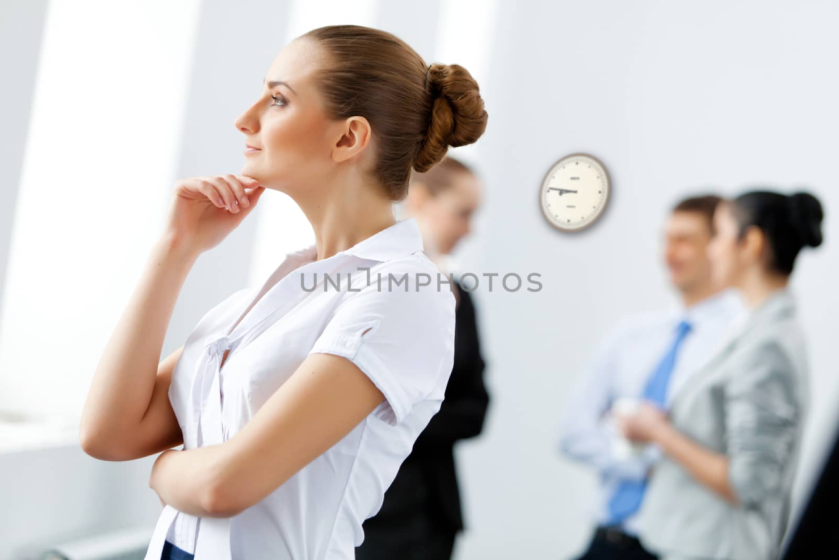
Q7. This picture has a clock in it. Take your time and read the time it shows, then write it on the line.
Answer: 8:46
